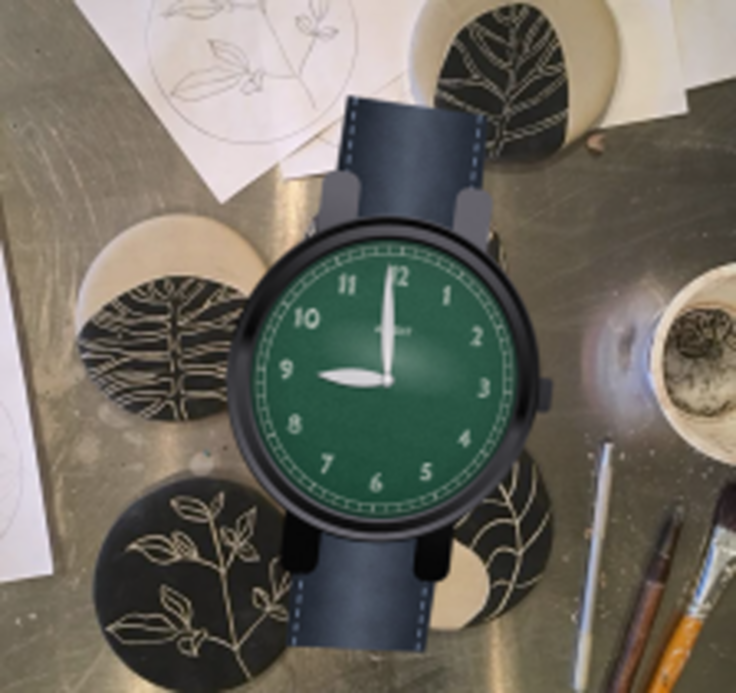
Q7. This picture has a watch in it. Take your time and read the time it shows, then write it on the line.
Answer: 8:59
